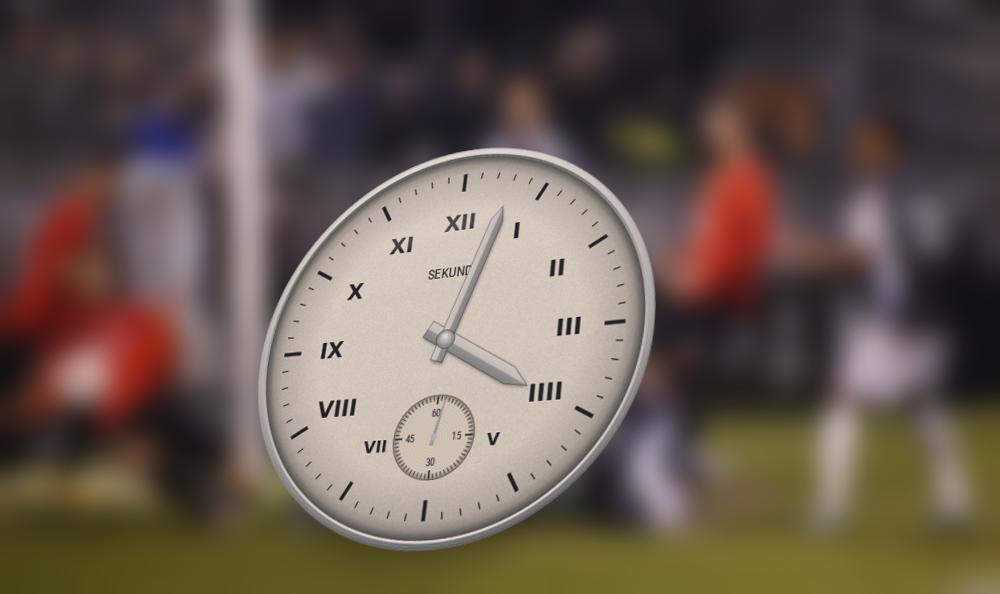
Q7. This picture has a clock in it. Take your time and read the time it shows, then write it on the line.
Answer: 4:03:02
